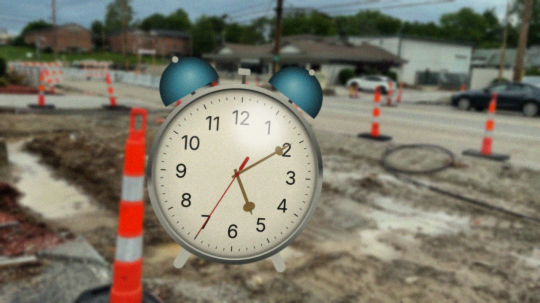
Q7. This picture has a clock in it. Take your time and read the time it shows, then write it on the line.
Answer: 5:09:35
